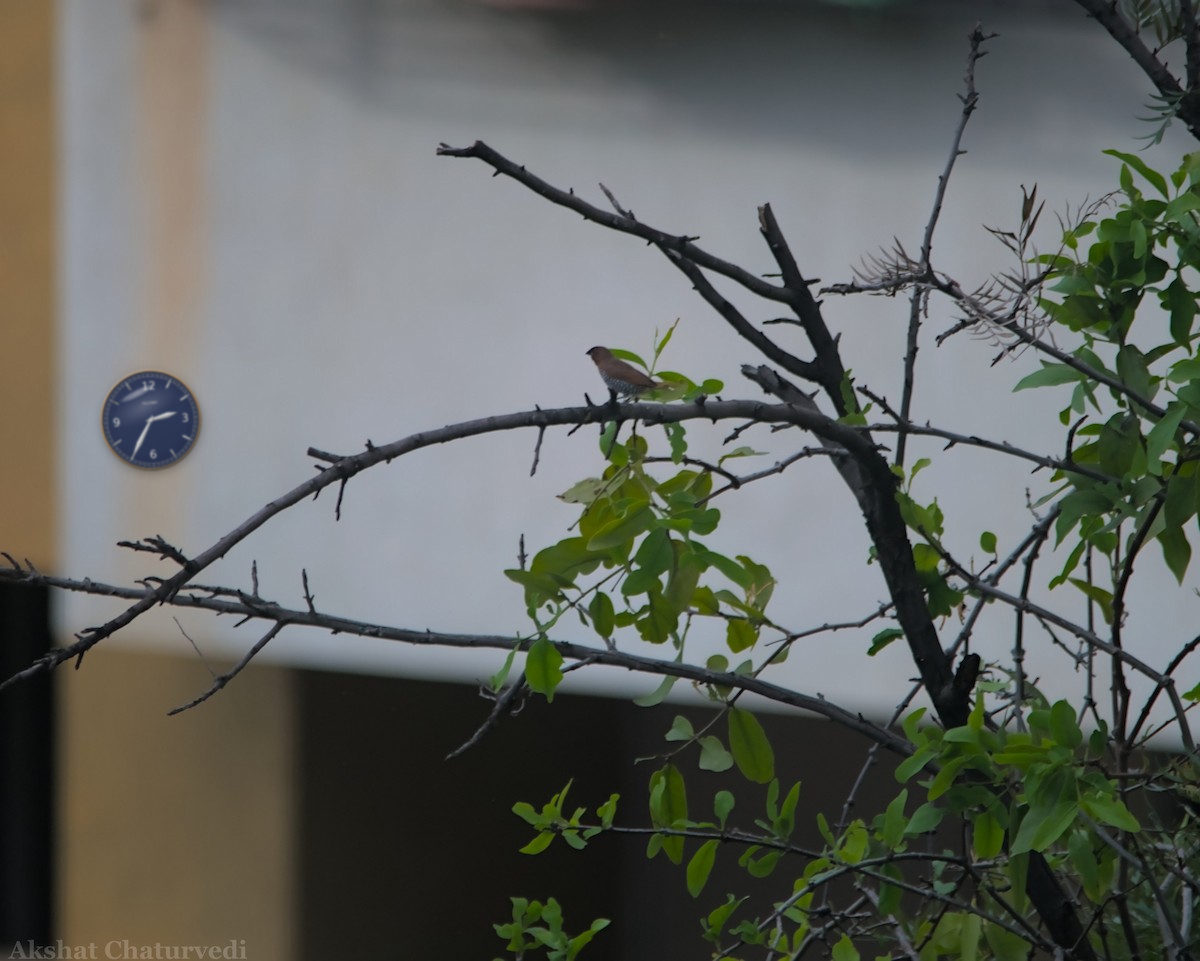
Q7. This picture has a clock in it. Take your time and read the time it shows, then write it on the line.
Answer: 2:35
